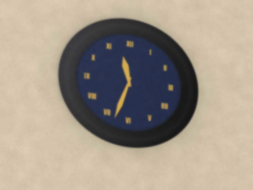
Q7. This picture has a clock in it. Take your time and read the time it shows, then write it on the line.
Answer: 11:33
